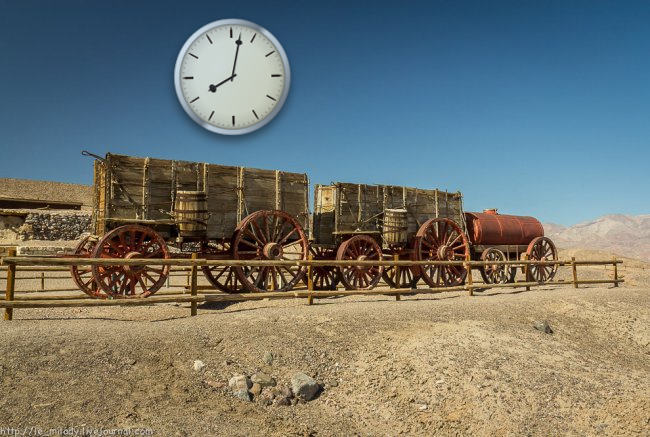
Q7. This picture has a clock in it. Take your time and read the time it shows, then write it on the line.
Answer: 8:02
